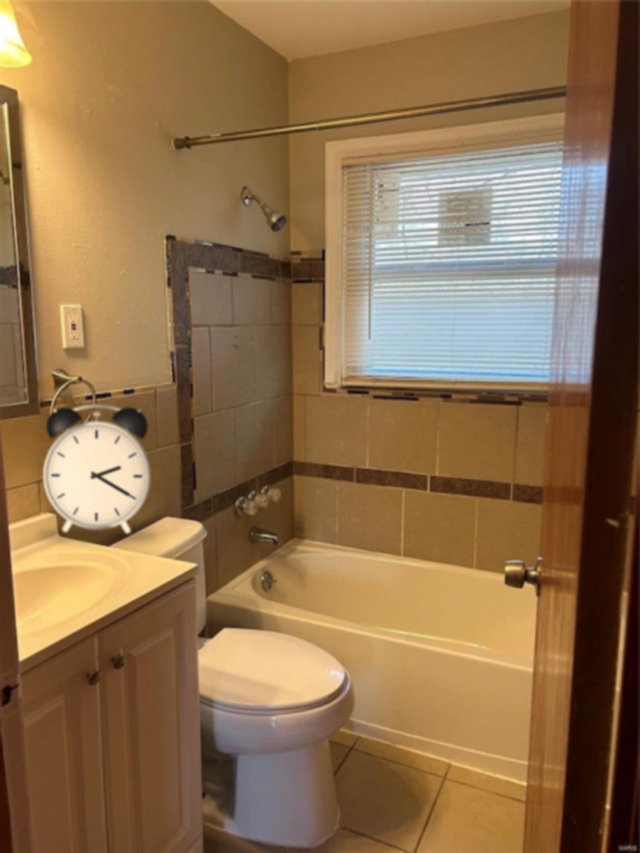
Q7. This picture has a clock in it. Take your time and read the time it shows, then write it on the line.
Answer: 2:20
